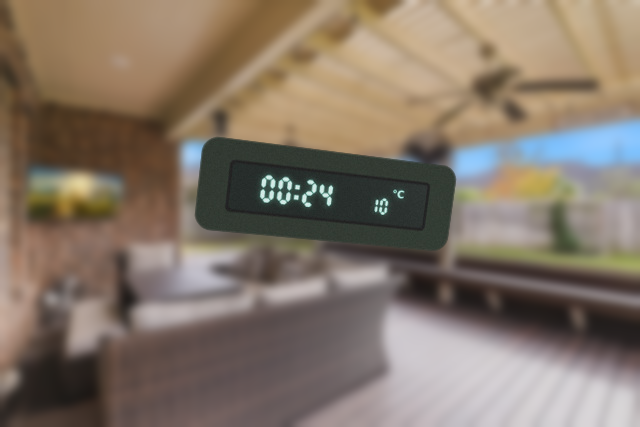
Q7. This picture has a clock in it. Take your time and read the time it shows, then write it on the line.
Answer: 0:24
